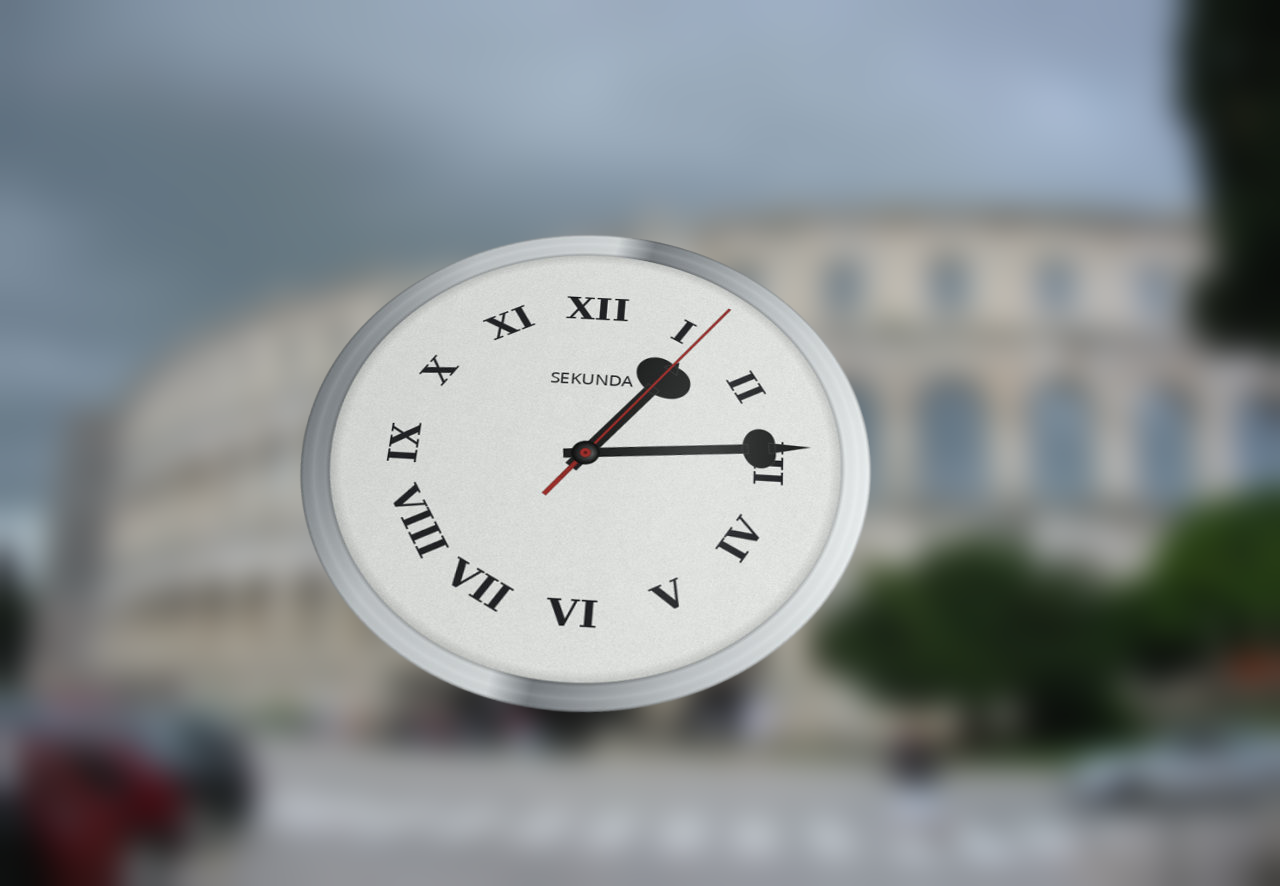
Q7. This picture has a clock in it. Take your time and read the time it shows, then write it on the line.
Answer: 1:14:06
